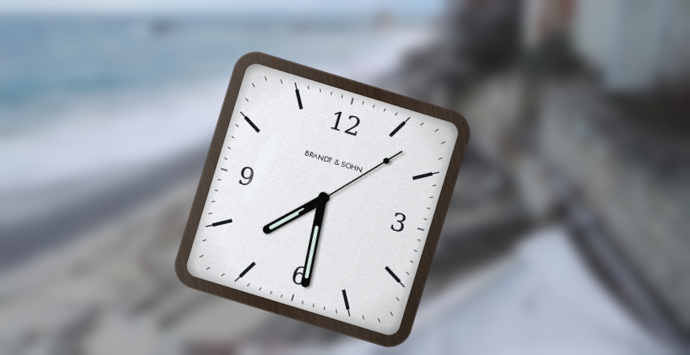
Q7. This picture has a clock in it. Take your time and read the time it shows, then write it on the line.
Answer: 7:29:07
